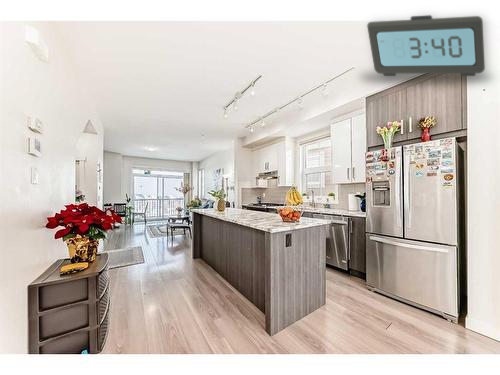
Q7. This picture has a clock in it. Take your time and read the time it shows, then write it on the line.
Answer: 3:40
